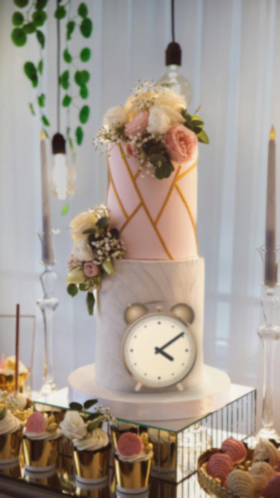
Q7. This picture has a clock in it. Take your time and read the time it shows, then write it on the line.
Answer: 4:09
